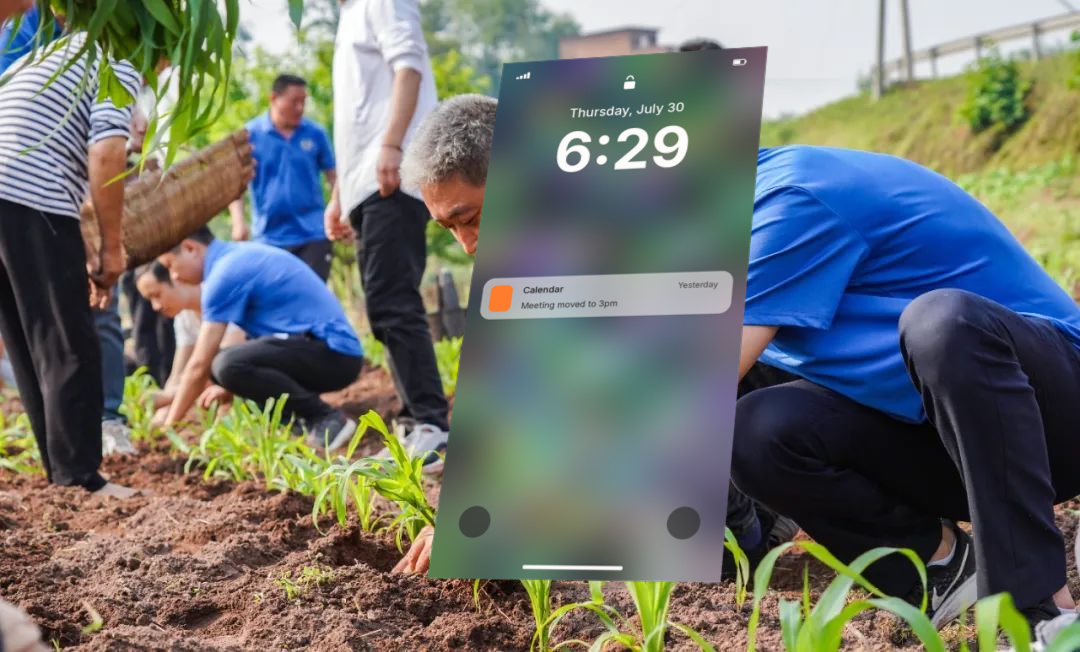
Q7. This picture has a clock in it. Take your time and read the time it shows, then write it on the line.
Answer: 6:29
